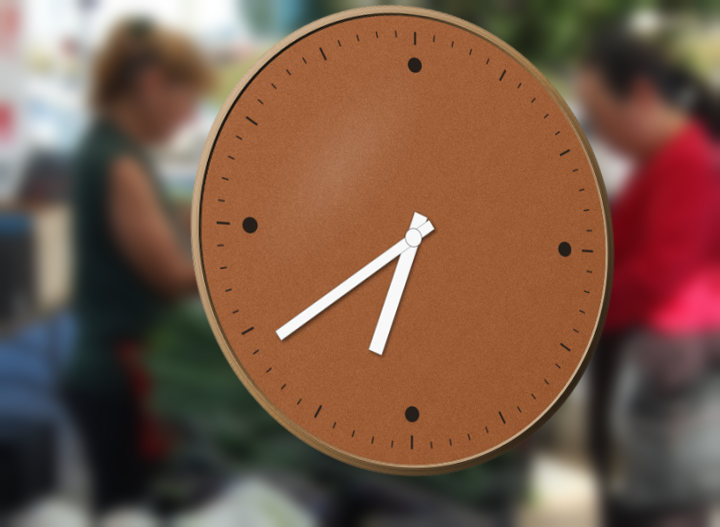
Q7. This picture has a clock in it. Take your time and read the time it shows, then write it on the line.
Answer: 6:39
